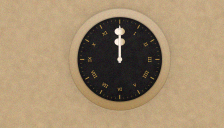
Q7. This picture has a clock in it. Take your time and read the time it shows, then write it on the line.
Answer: 12:00
